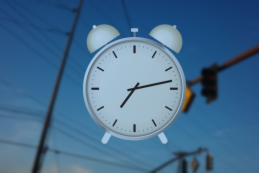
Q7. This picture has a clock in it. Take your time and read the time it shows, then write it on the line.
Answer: 7:13
